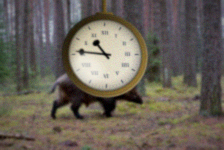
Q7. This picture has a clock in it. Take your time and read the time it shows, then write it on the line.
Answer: 10:46
